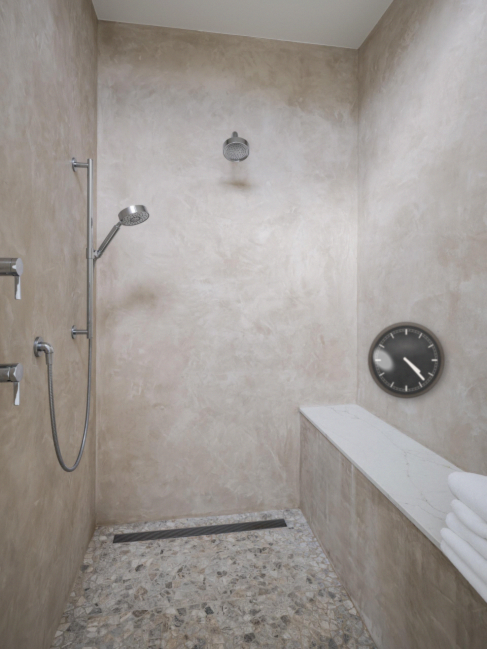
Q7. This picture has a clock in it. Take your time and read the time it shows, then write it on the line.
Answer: 4:23
